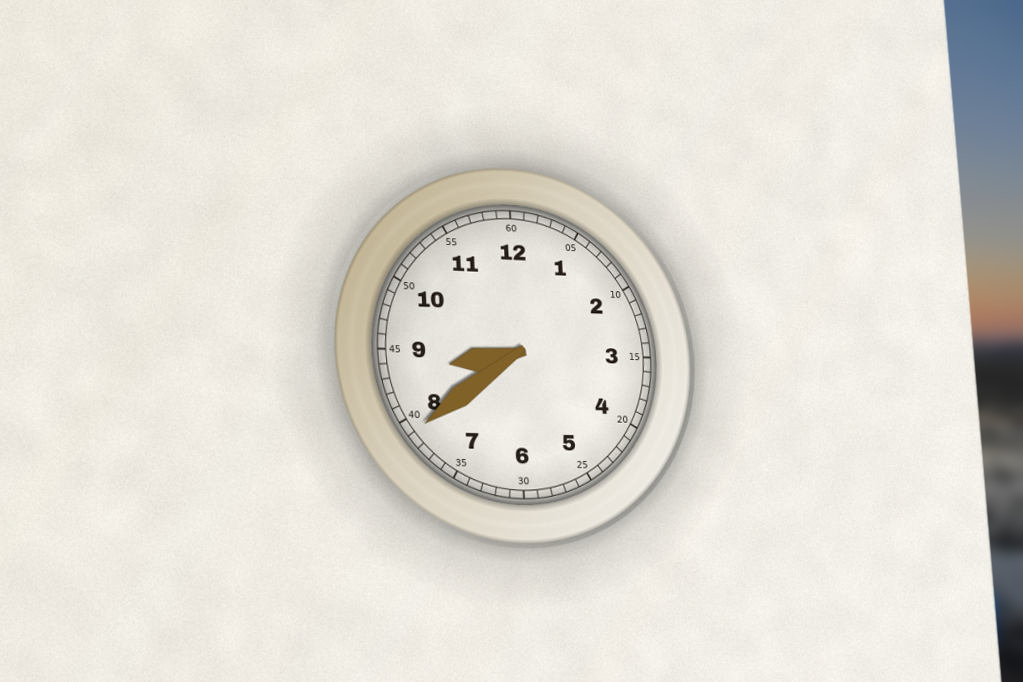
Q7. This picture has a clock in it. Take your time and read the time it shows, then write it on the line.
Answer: 8:39
